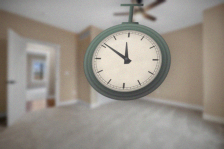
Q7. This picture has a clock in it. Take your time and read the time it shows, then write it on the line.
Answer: 11:51
